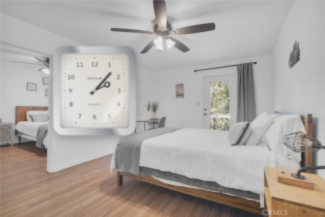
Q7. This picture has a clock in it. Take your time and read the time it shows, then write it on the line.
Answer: 2:07
